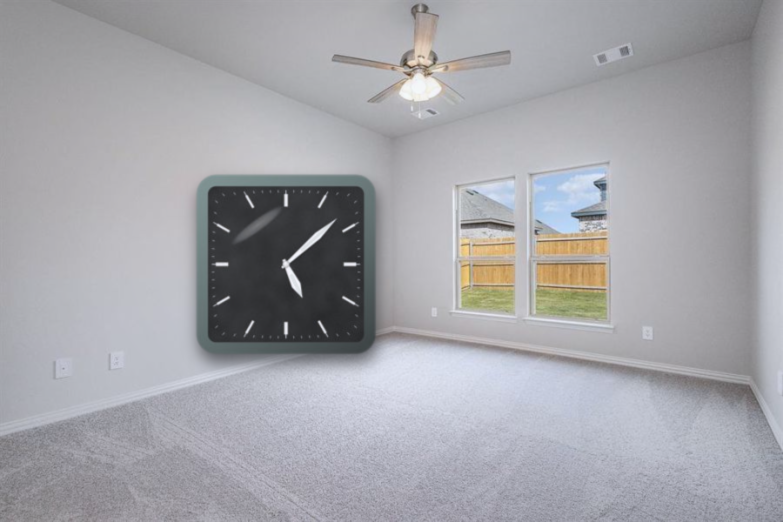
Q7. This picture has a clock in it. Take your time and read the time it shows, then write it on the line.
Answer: 5:08
